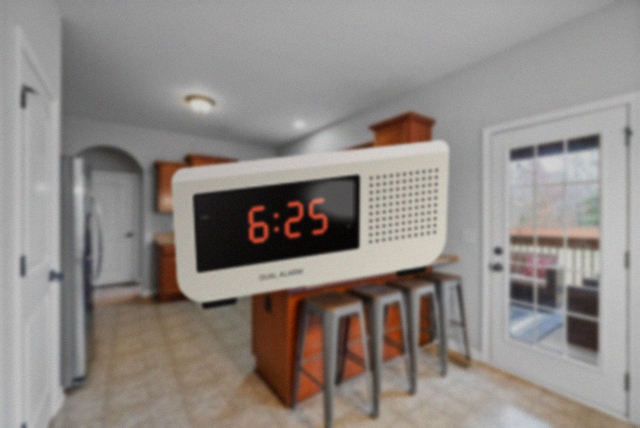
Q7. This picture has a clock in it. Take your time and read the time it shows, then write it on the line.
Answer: 6:25
